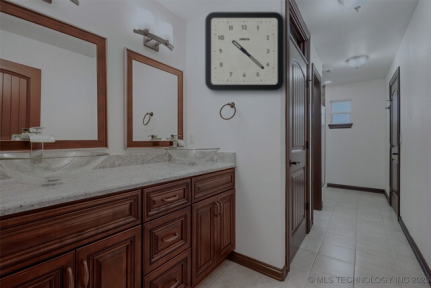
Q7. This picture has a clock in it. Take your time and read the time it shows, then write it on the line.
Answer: 10:22
